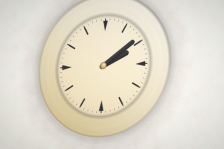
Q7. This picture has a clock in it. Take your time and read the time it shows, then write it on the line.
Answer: 2:09
